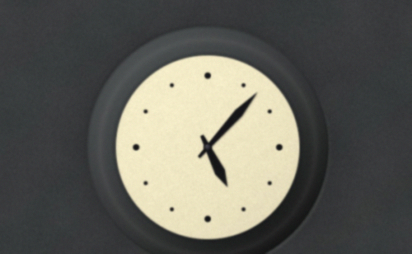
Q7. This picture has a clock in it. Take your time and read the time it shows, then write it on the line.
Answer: 5:07
